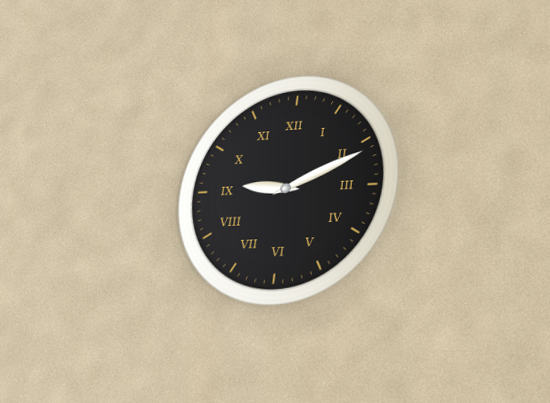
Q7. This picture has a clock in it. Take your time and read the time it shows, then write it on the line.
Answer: 9:11
